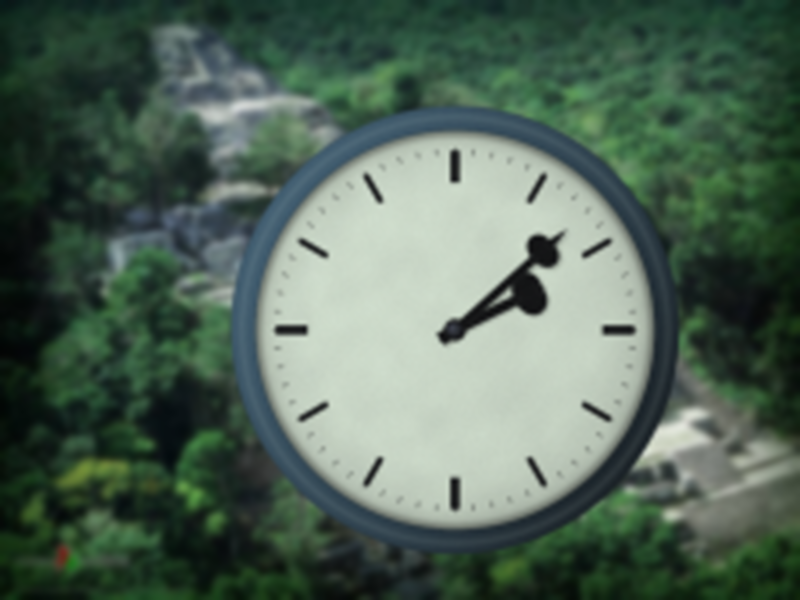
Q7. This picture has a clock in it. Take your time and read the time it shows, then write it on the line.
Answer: 2:08
